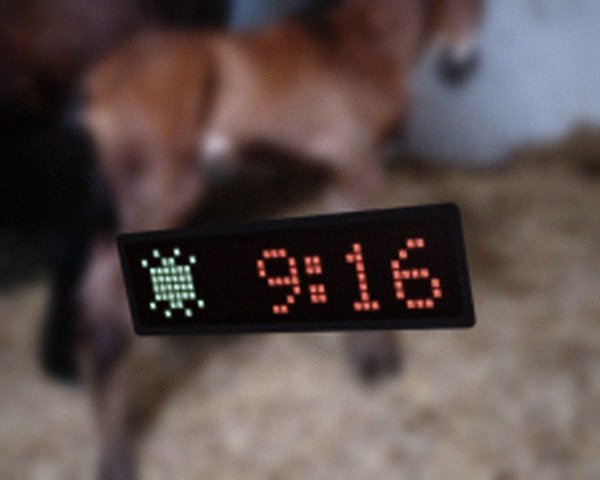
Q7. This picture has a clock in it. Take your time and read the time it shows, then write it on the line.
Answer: 9:16
